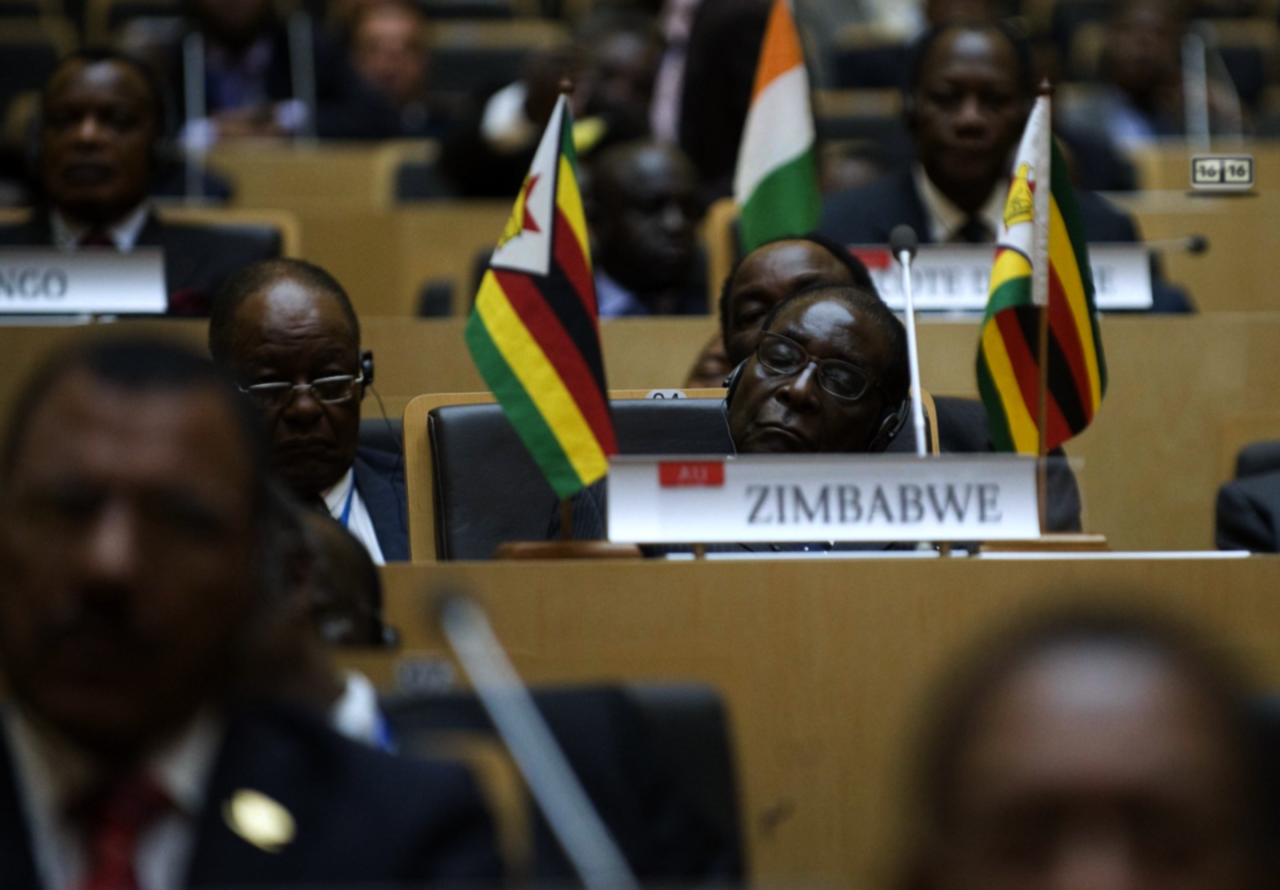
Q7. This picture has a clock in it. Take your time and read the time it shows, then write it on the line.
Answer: 16:16
